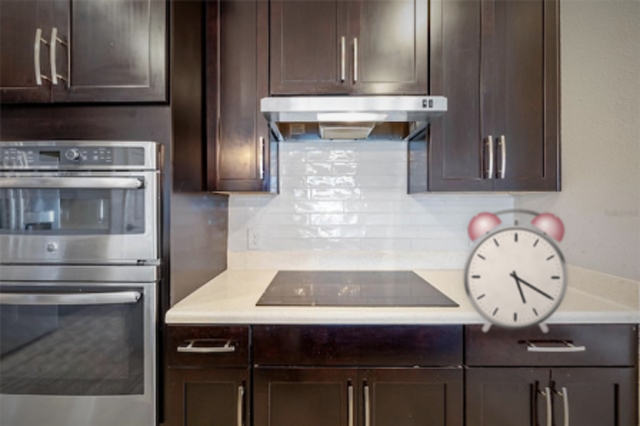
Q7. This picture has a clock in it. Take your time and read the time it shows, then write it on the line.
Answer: 5:20
